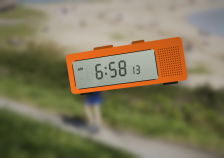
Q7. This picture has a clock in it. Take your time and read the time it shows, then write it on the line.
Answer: 6:58:13
